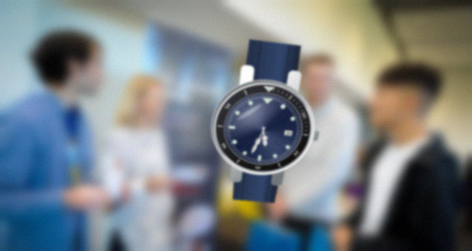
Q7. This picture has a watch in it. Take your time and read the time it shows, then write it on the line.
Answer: 5:33
